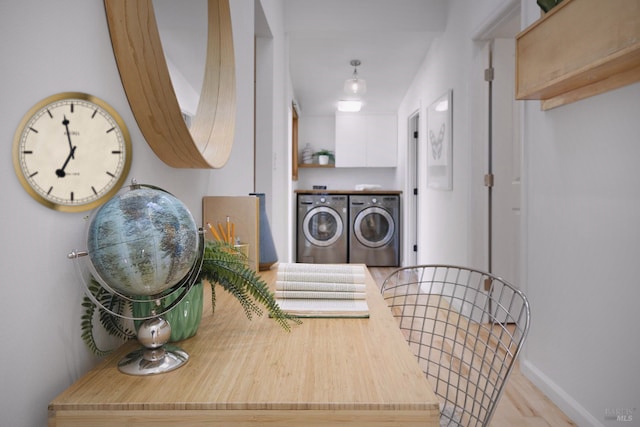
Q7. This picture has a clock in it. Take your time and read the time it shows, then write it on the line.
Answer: 6:58
